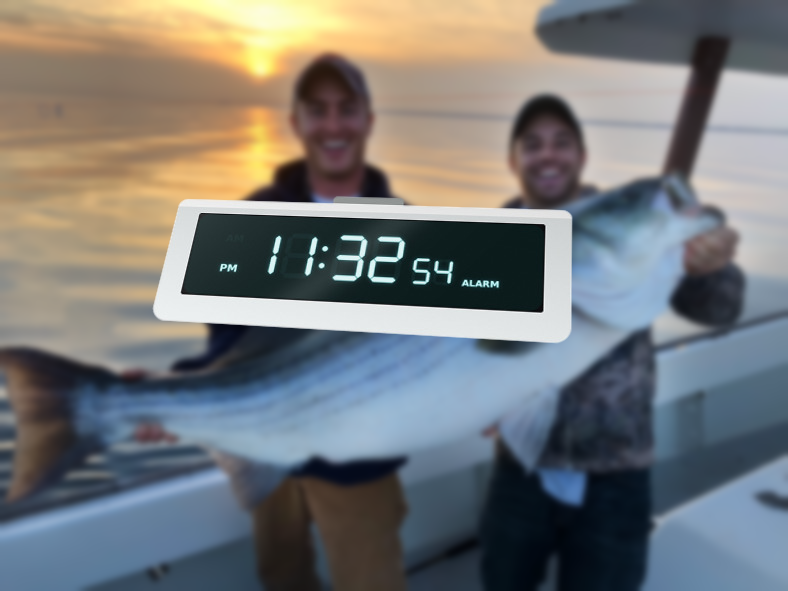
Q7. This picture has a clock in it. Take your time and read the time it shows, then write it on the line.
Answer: 11:32:54
